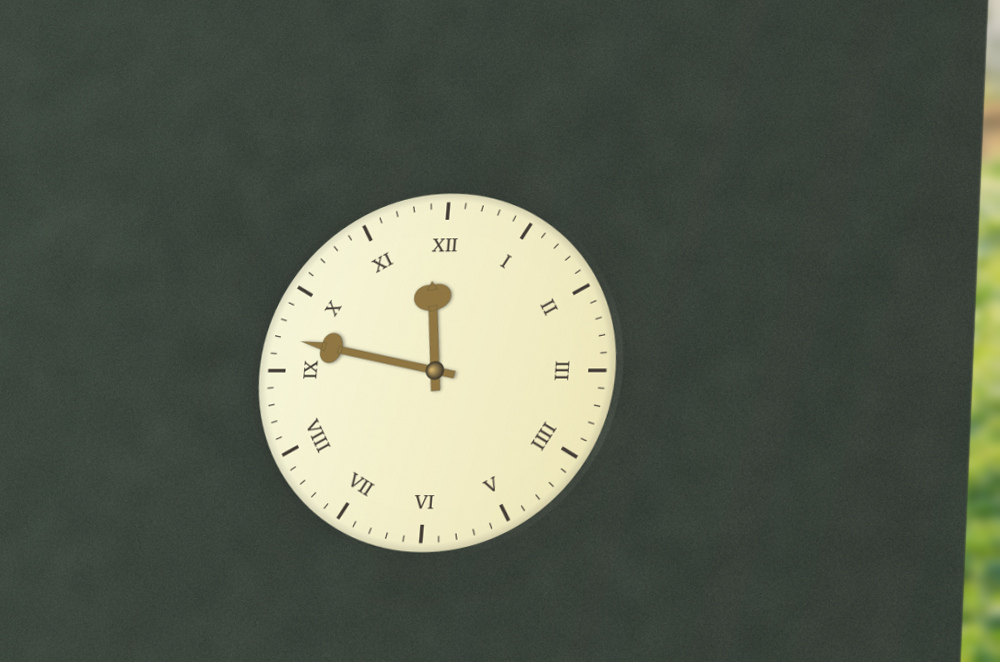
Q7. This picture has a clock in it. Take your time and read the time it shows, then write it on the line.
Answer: 11:47
